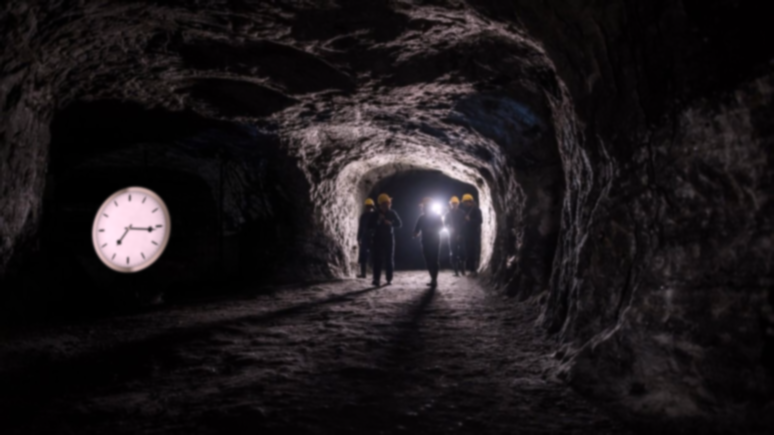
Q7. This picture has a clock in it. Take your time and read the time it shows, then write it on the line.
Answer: 7:16
